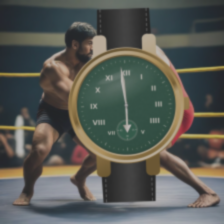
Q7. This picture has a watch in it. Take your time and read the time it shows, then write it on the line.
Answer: 5:59
